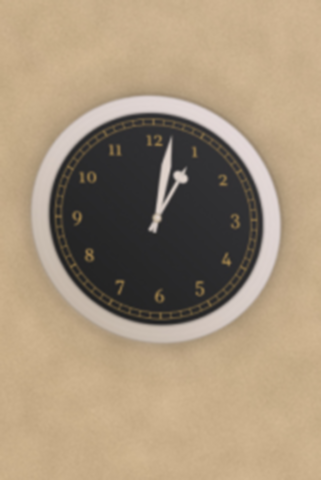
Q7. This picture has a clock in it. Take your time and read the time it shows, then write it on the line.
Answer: 1:02
